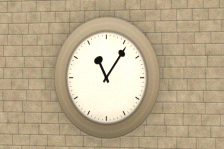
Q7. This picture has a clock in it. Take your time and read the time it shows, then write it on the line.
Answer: 11:06
